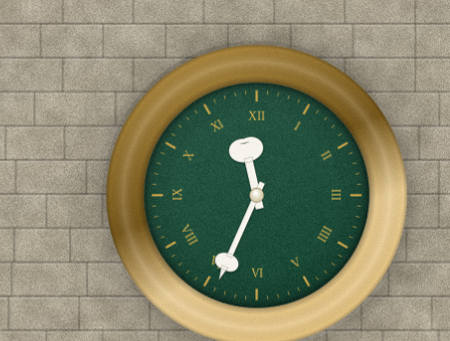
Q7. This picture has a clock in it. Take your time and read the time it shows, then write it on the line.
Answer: 11:34
